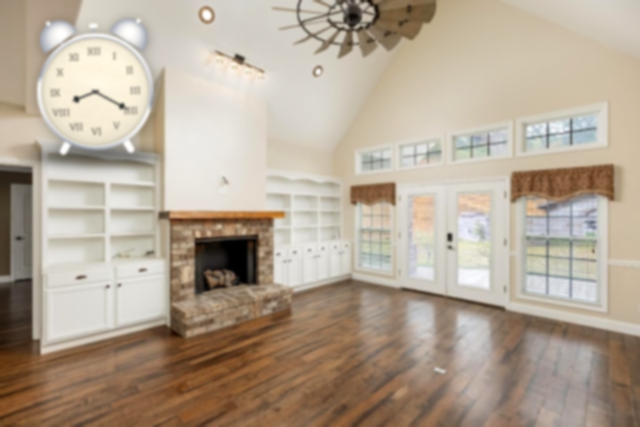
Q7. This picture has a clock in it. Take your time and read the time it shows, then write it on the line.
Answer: 8:20
